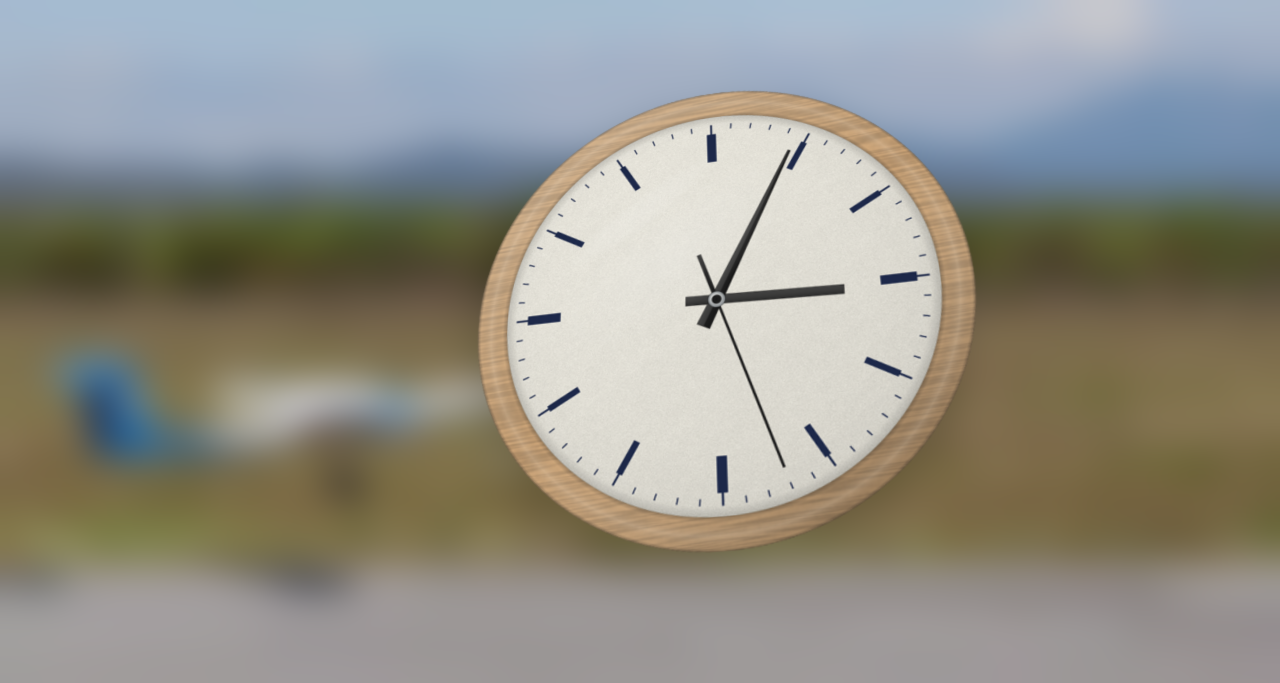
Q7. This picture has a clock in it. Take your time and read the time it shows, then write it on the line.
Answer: 3:04:27
